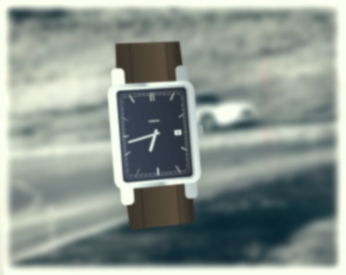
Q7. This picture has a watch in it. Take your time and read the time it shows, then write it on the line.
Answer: 6:43
